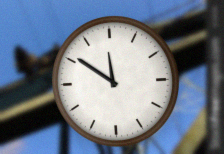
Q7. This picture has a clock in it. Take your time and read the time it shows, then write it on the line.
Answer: 11:51
